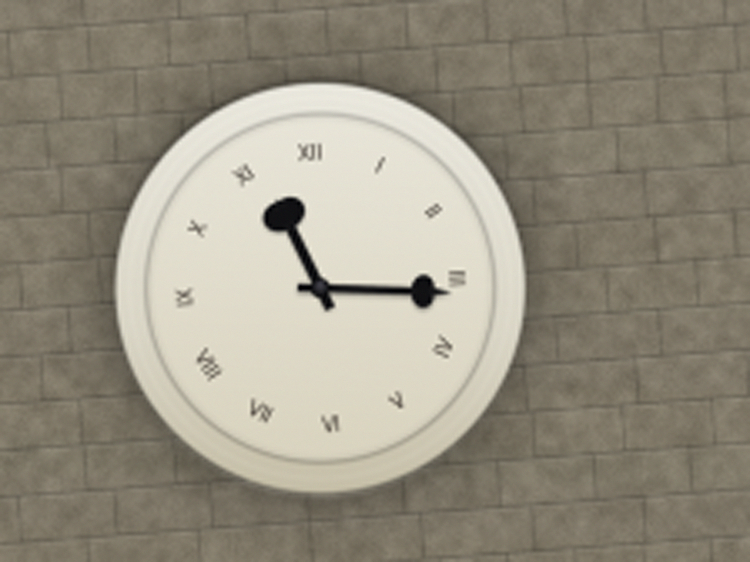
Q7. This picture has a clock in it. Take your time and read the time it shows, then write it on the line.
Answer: 11:16
